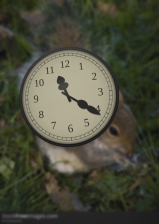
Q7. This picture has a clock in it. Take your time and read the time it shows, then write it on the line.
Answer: 11:21
